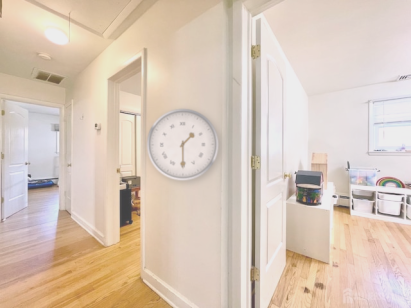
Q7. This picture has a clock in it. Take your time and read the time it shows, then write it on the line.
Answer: 1:30
